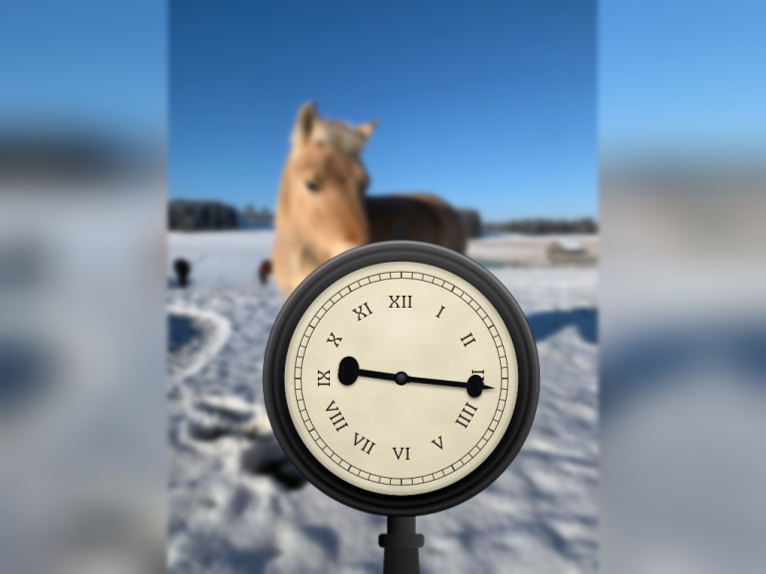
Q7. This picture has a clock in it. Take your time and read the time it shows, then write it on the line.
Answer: 9:16
